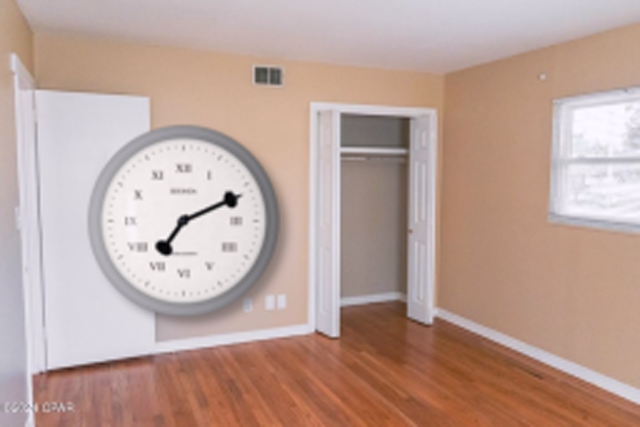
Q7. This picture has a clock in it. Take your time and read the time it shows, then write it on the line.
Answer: 7:11
